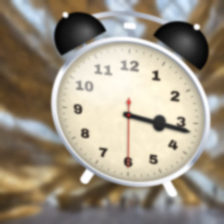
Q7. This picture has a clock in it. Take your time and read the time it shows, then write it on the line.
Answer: 3:16:30
